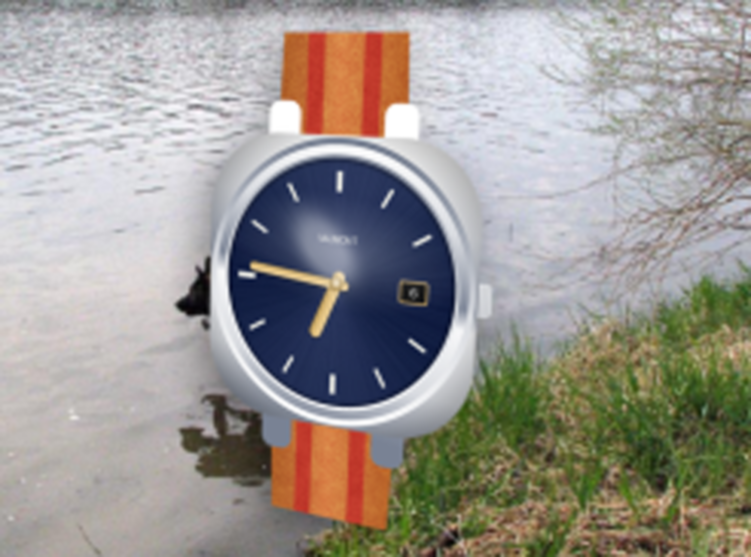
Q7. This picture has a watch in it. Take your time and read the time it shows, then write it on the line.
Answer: 6:46
